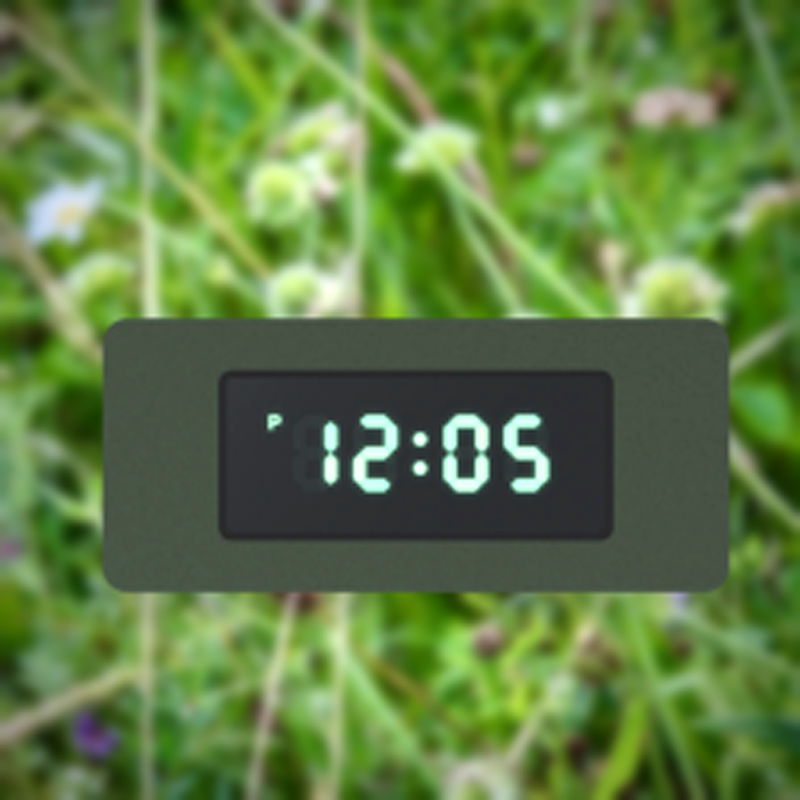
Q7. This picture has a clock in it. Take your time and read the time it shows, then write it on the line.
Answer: 12:05
